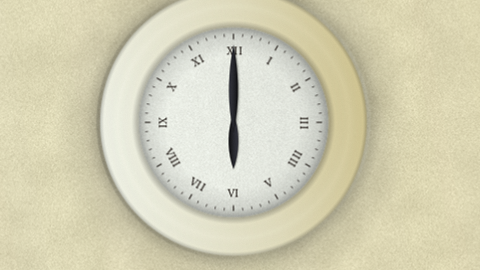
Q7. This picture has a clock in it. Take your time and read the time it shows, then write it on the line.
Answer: 6:00
